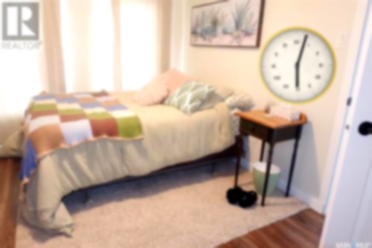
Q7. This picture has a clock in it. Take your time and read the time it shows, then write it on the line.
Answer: 6:03
